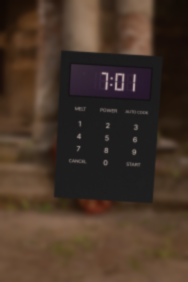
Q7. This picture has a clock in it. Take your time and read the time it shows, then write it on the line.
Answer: 7:01
